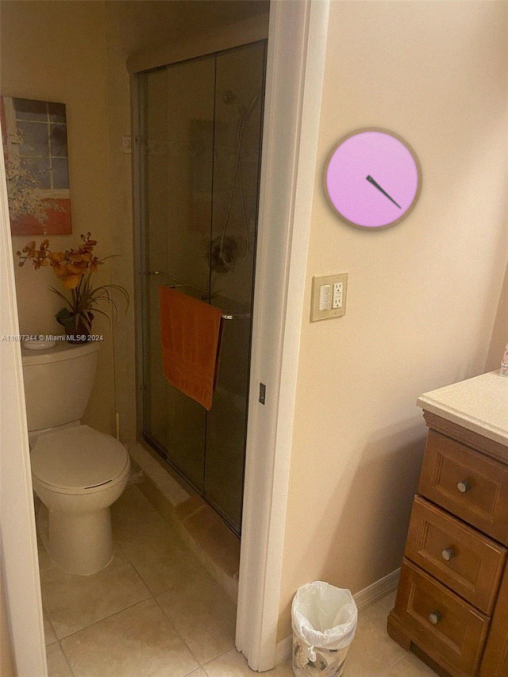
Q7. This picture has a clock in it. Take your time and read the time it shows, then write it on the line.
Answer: 4:22
